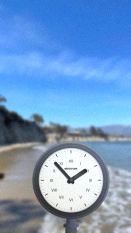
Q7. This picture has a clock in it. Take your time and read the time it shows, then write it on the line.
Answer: 1:53
